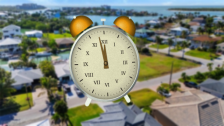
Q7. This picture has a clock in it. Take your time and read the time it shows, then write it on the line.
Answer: 11:58
